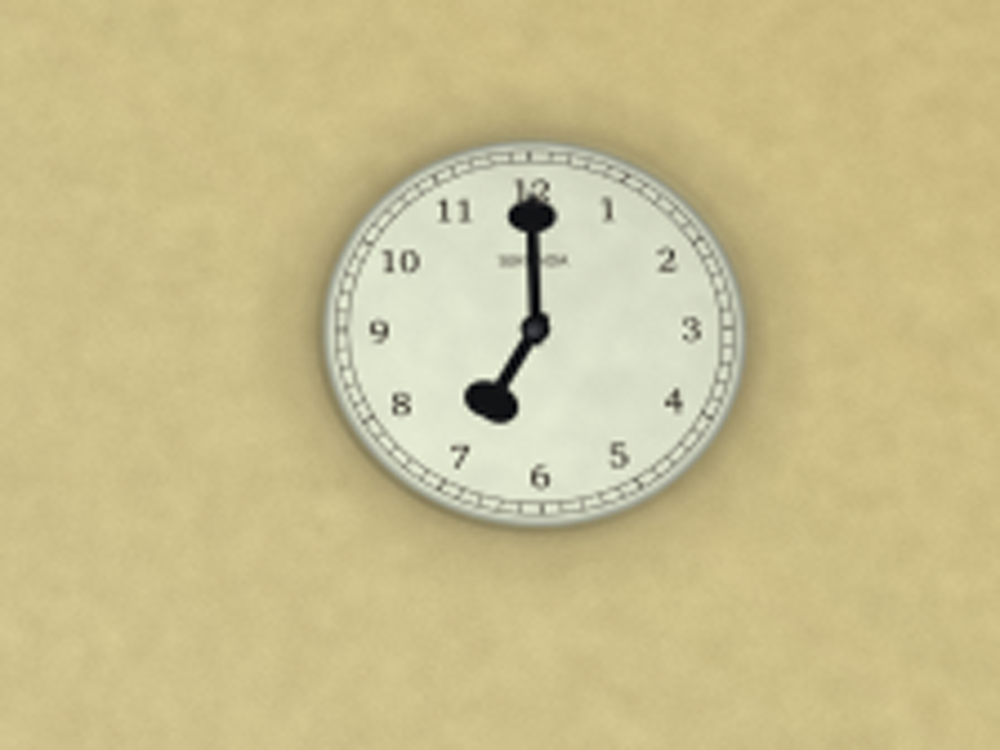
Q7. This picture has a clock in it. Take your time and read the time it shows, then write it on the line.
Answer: 7:00
